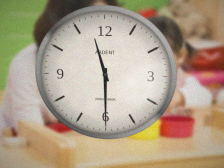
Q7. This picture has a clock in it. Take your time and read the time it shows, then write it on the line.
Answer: 11:30
